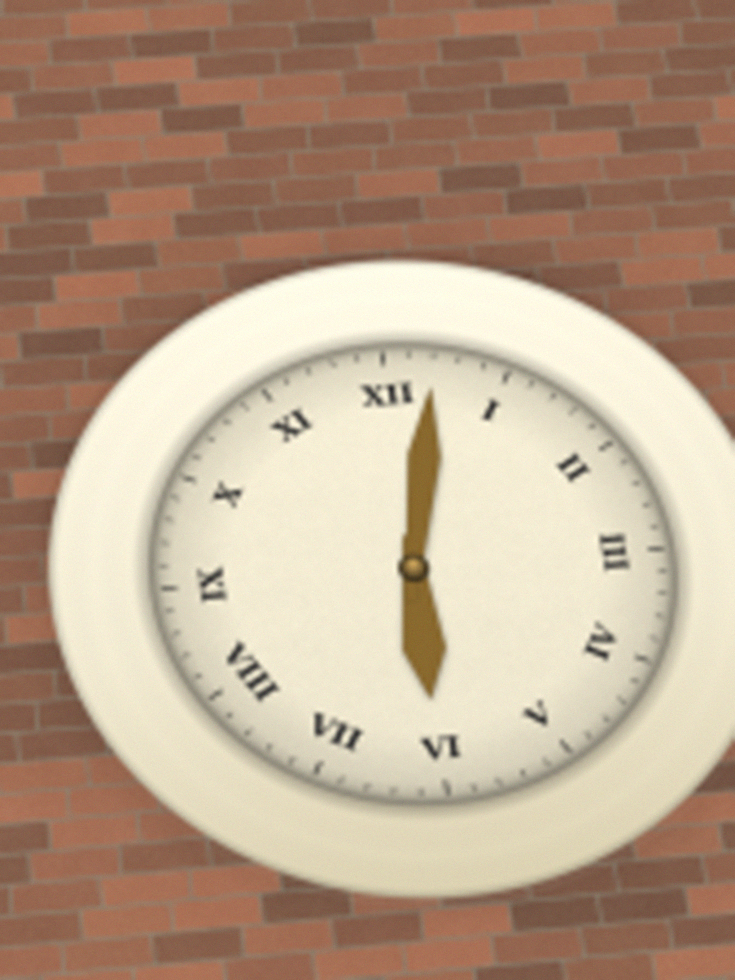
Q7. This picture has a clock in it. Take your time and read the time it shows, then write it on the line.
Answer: 6:02
